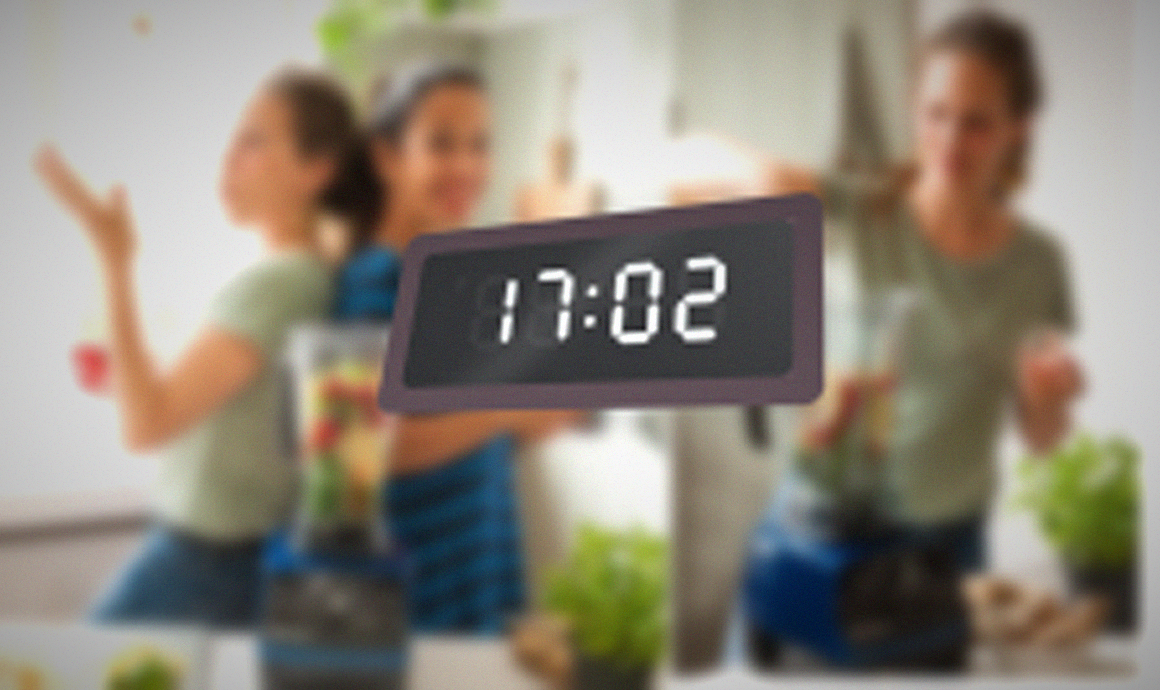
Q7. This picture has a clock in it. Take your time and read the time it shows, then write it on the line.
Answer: 17:02
